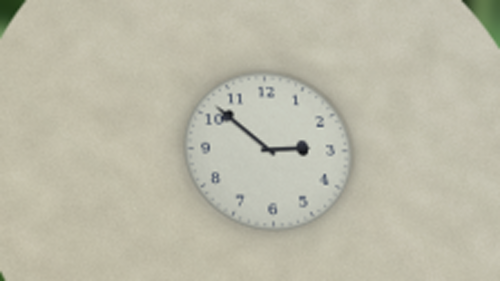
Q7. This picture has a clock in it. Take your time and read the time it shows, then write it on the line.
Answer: 2:52
